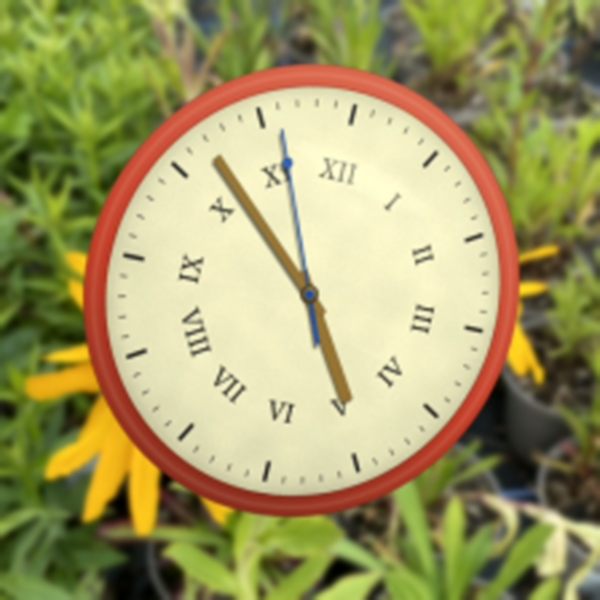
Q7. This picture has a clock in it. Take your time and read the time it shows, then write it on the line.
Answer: 4:51:56
